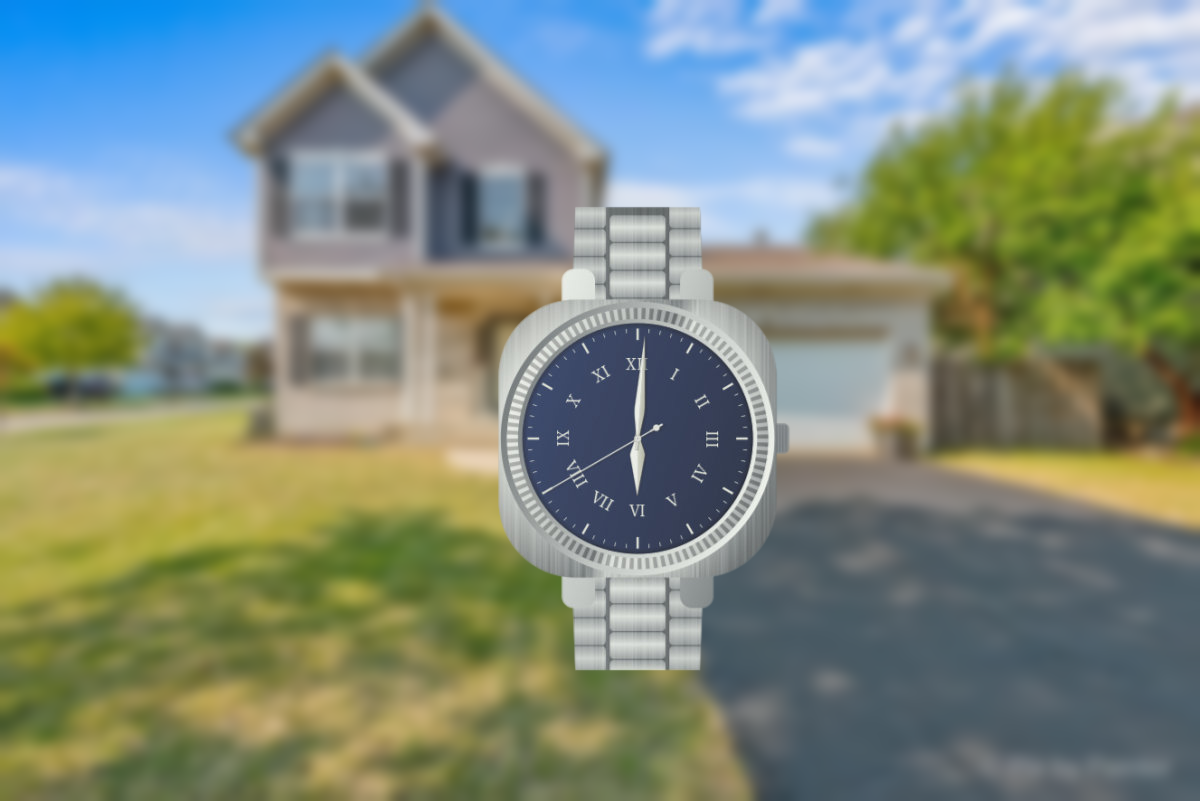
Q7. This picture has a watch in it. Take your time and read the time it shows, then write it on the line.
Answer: 6:00:40
